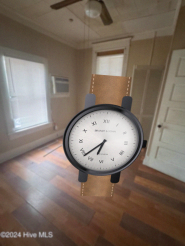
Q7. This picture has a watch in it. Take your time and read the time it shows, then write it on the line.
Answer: 6:38
